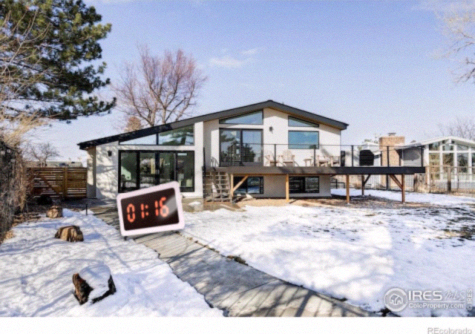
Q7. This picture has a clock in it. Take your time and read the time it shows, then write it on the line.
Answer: 1:16
